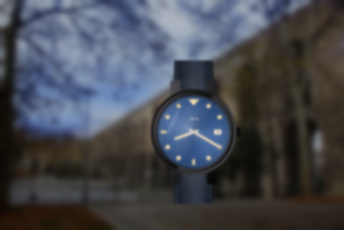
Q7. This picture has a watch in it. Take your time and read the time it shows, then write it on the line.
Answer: 8:20
